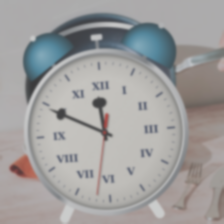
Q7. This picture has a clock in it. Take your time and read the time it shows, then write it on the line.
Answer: 11:49:32
